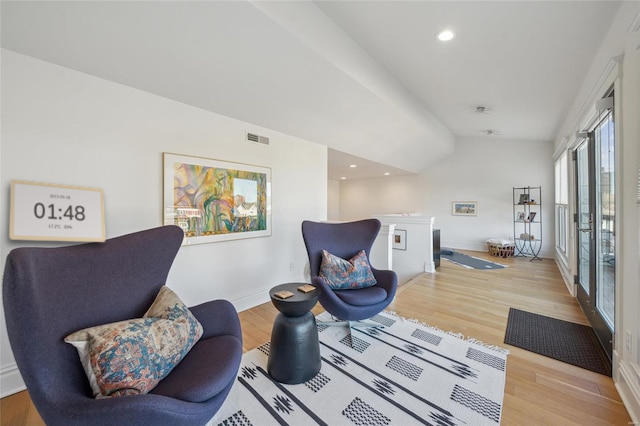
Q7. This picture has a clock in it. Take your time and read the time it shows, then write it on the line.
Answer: 1:48
